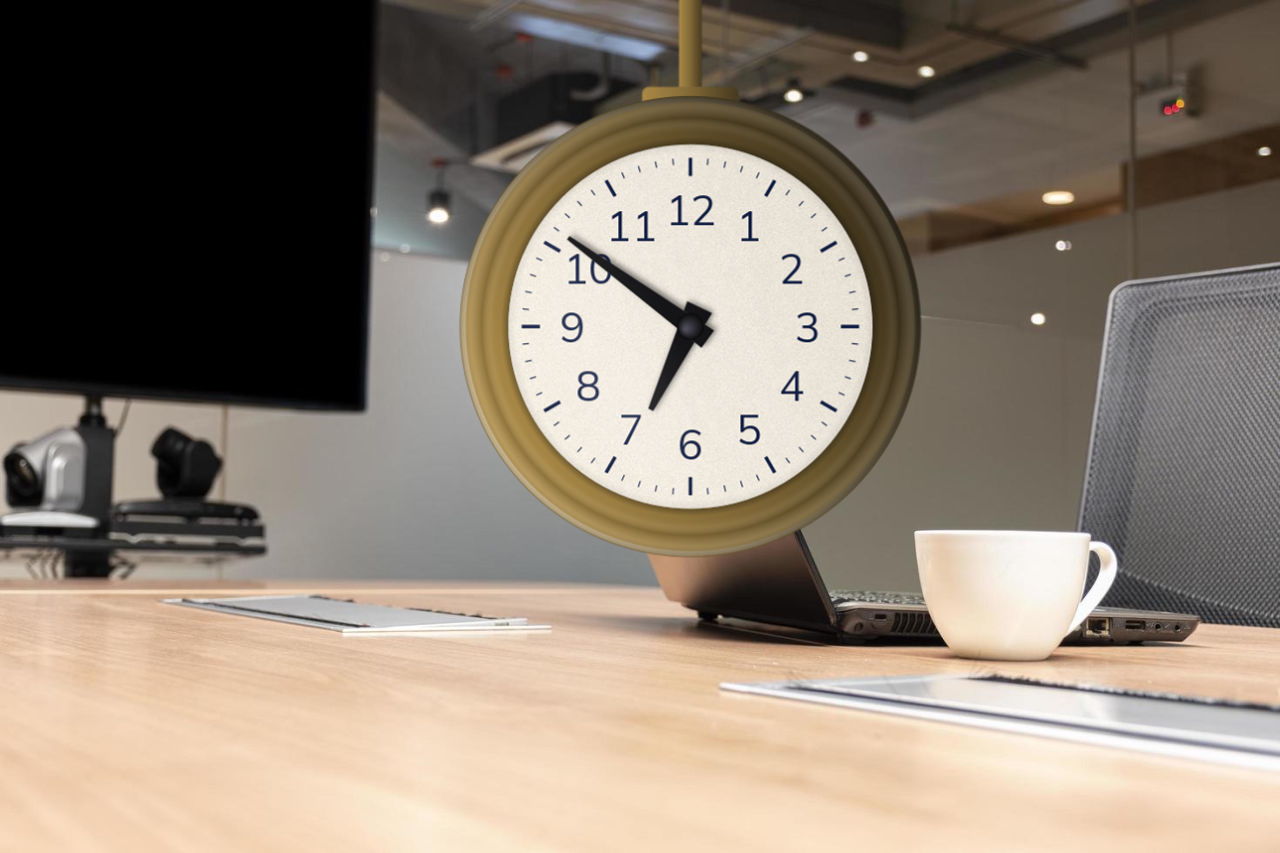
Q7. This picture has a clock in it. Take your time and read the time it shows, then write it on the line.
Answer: 6:51
